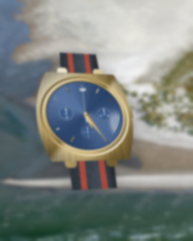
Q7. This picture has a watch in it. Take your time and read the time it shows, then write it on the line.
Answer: 5:25
